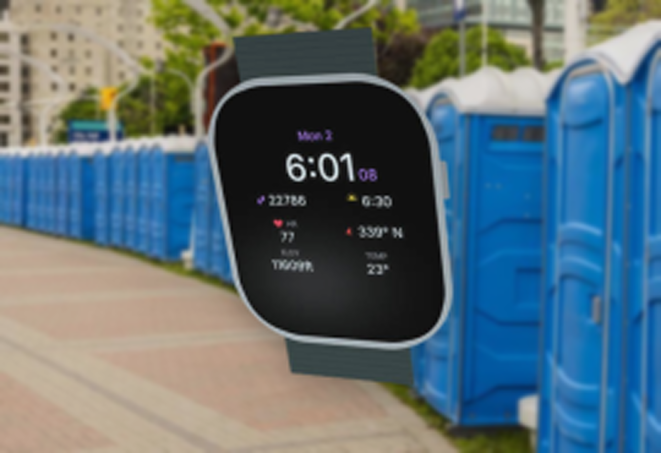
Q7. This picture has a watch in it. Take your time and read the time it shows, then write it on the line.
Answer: 6:01
